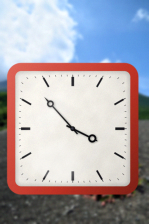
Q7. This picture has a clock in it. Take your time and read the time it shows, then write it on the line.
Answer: 3:53
